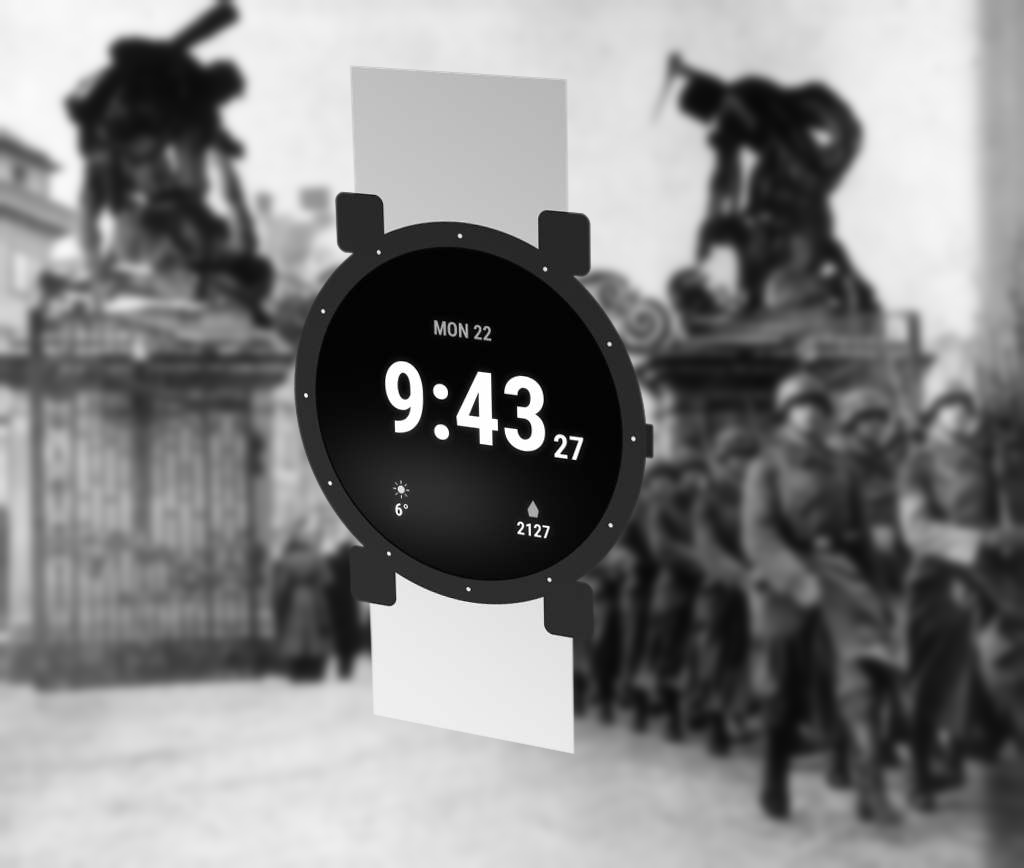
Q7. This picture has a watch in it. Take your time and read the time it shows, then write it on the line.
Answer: 9:43:27
